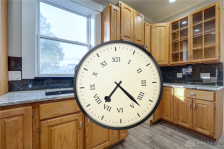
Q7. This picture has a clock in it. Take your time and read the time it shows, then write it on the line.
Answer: 7:23
